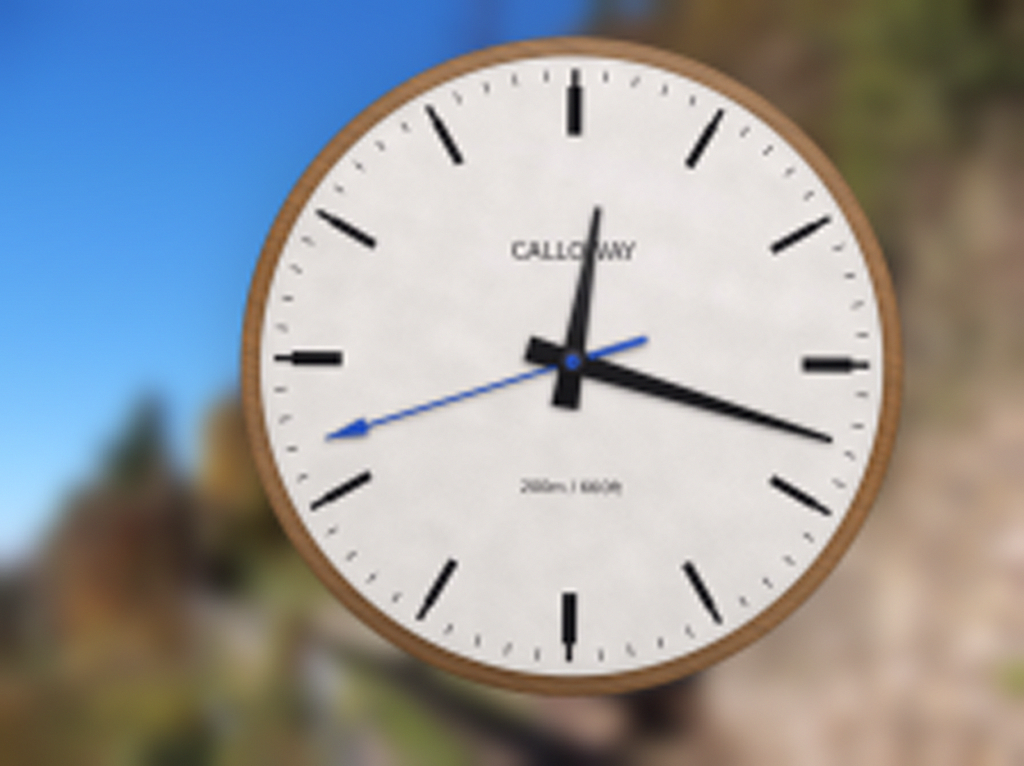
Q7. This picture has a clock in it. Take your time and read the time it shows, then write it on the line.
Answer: 12:17:42
